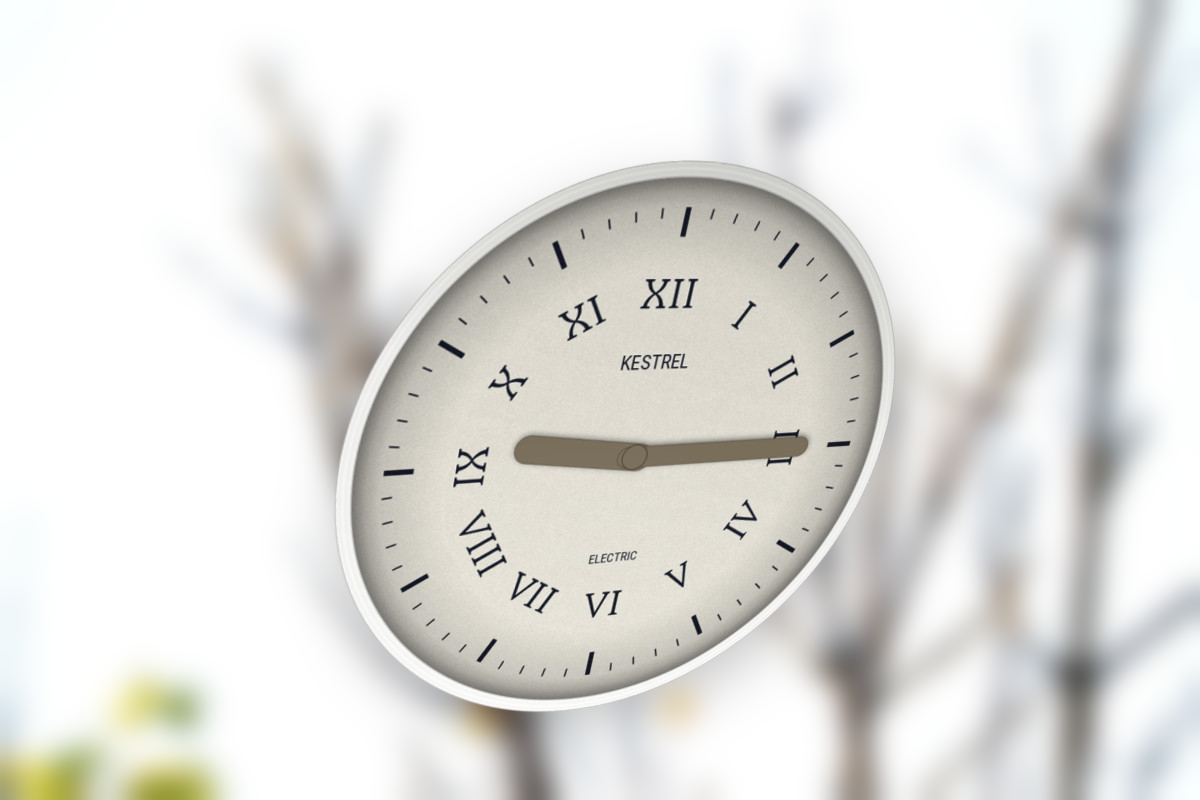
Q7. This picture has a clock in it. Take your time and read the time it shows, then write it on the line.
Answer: 9:15
